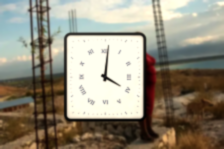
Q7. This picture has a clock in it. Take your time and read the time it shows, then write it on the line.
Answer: 4:01
